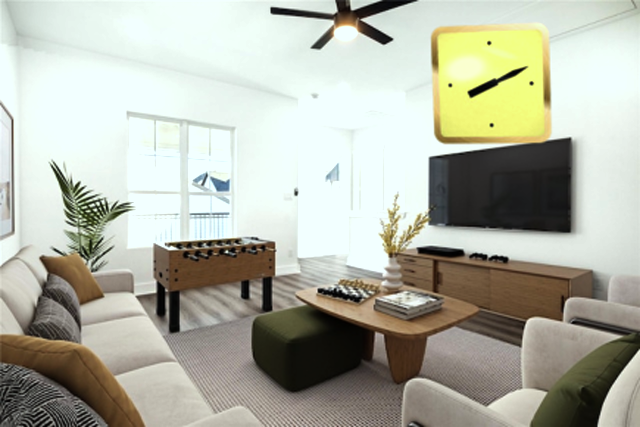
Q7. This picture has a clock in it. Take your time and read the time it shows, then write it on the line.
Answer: 8:11
